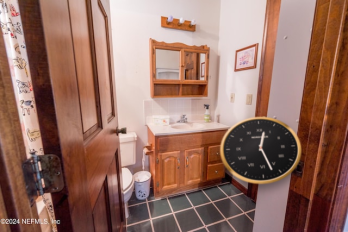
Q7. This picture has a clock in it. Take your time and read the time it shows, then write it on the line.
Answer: 12:27
